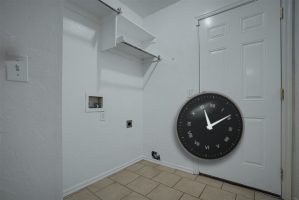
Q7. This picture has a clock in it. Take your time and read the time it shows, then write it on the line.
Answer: 11:09
